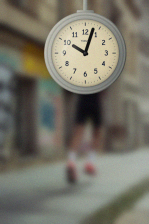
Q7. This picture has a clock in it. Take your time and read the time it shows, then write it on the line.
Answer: 10:03
